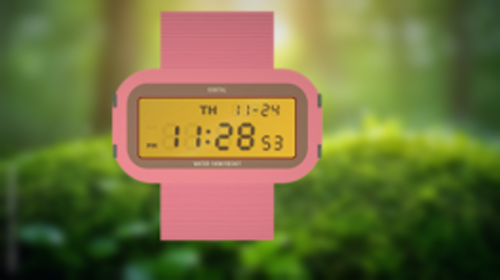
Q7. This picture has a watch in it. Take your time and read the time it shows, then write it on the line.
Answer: 11:28:53
